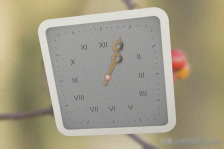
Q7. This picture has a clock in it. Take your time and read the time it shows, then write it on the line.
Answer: 1:04
